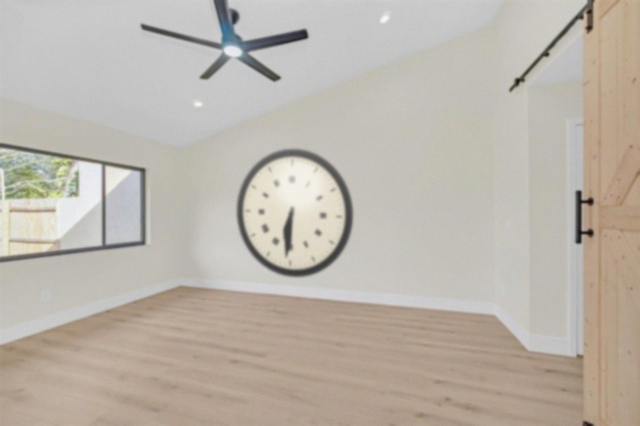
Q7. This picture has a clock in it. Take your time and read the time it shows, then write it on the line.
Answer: 6:31
